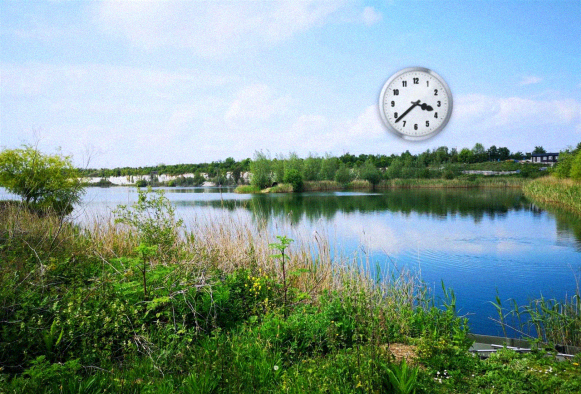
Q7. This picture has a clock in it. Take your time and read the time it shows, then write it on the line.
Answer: 3:38
